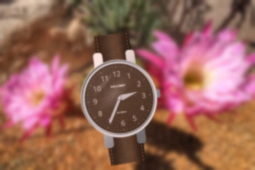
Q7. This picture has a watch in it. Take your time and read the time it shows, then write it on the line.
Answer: 2:35
